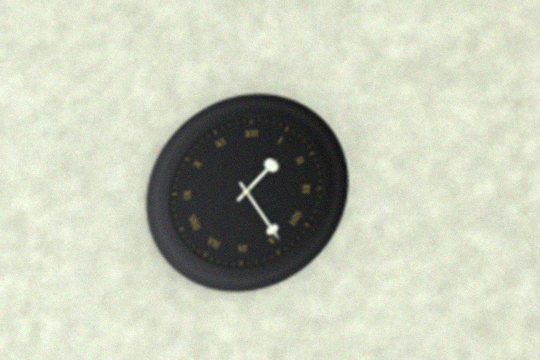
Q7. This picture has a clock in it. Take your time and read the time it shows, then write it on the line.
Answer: 1:24
